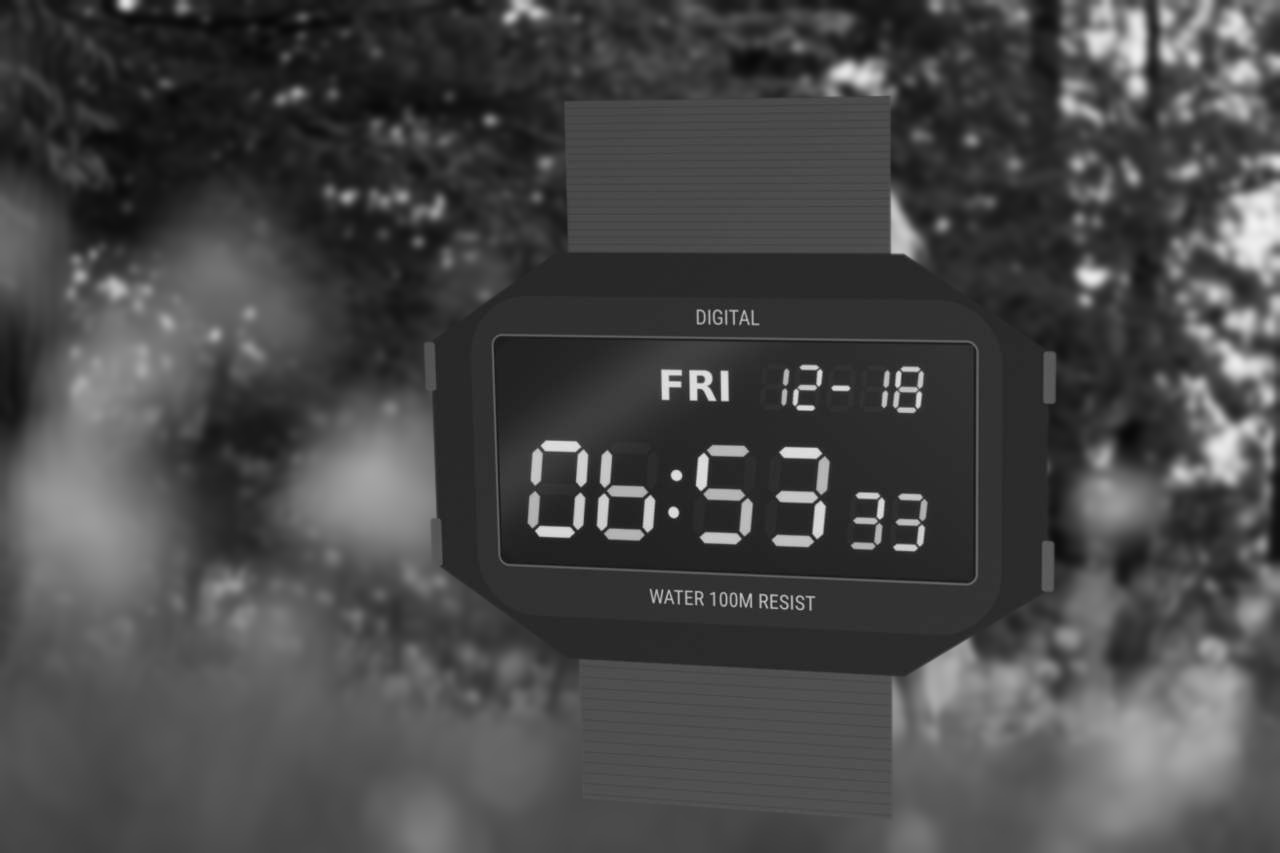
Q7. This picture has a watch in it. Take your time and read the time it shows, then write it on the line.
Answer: 6:53:33
